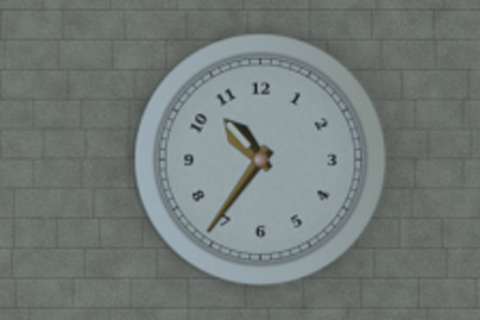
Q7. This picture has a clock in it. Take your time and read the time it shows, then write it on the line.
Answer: 10:36
